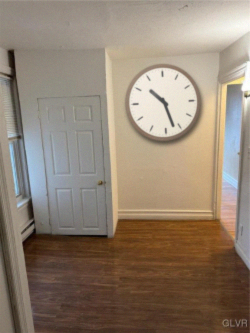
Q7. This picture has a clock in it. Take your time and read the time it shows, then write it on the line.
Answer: 10:27
